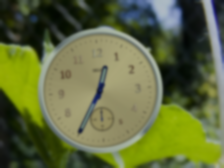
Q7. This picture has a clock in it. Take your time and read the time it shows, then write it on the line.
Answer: 12:35
